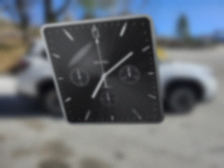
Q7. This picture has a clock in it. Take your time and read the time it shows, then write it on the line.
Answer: 7:09
